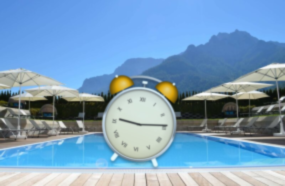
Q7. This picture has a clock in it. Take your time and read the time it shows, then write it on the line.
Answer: 9:14
